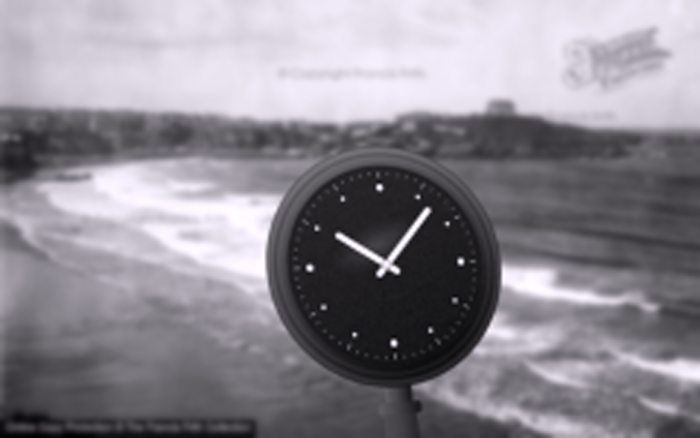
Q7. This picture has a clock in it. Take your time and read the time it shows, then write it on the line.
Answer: 10:07
